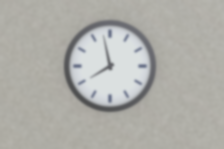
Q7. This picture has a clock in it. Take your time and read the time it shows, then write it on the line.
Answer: 7:58
